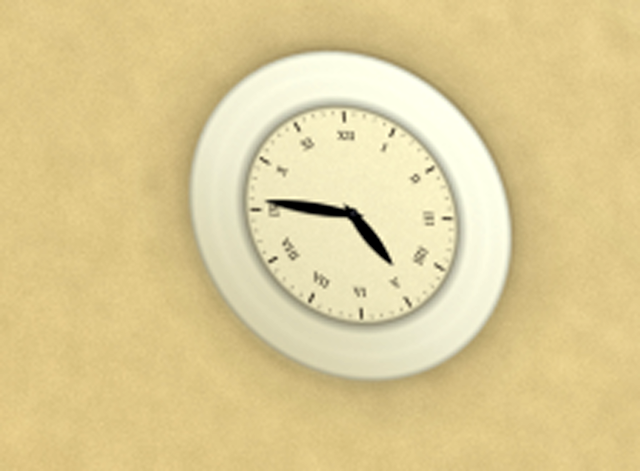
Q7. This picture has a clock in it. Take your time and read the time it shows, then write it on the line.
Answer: 4:46
